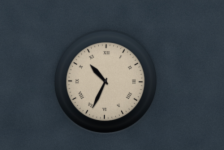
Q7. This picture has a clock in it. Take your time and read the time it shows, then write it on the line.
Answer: 10:34
